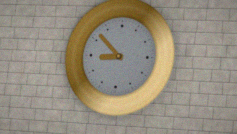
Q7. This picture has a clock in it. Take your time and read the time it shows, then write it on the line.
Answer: 8:52
